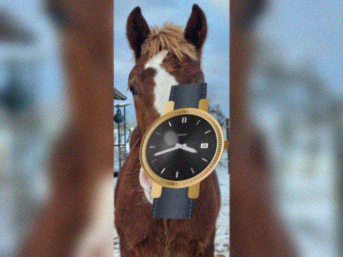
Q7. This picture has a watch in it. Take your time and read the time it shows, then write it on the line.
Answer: 3:42
